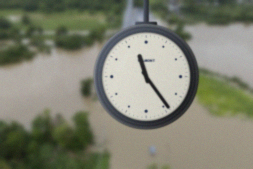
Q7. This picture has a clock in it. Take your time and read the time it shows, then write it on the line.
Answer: 11:24
